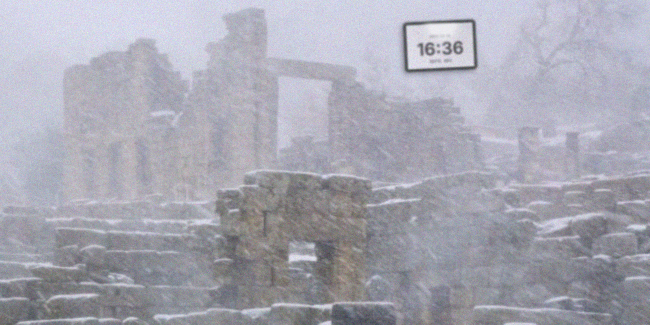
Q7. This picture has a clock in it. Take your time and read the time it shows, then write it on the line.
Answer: 16:36
